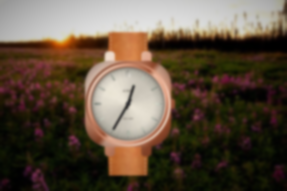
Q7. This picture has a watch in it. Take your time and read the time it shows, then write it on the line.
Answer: 12:35
